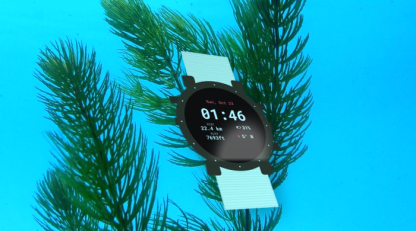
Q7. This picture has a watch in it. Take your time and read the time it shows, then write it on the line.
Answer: 1:46
